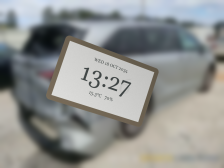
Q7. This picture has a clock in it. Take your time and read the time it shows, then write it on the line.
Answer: 13:27
